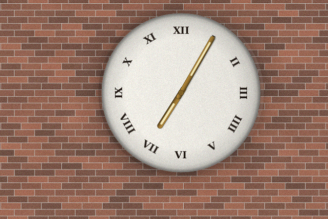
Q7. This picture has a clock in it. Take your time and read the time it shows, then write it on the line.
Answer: 7:05
